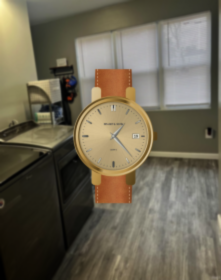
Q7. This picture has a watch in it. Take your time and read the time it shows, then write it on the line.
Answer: 1:23
